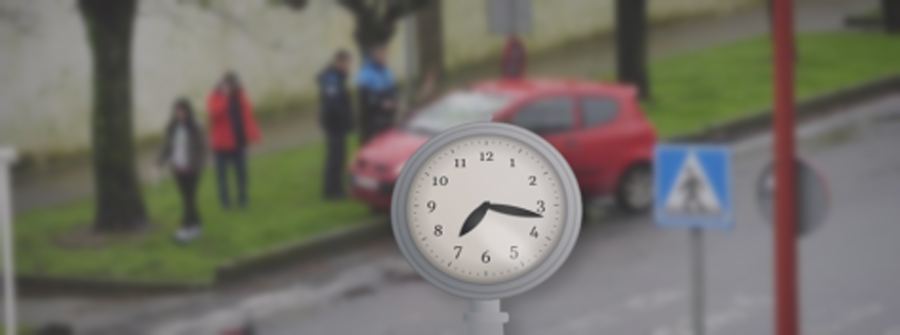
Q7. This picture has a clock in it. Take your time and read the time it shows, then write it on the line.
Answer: 7:17
